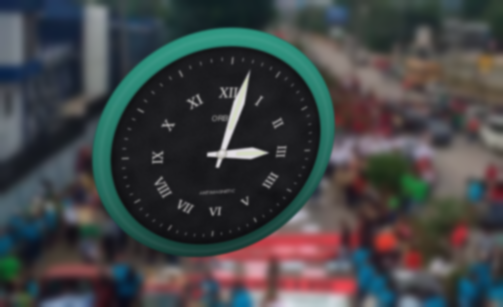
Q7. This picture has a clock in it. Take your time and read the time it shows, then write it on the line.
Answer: 3:02
